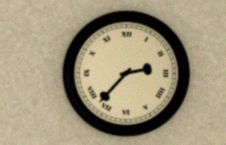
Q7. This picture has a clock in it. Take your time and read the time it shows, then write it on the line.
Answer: 2:37
